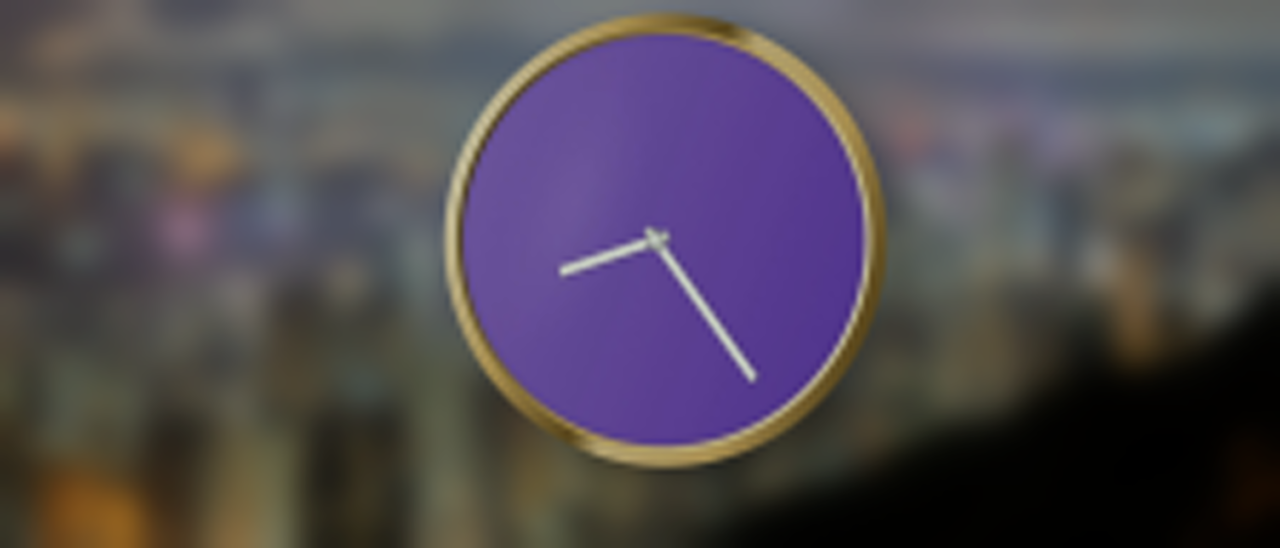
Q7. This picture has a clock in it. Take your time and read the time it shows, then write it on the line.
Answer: 8:24
